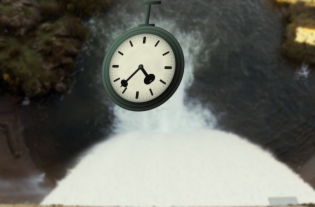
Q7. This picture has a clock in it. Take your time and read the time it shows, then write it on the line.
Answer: 4:37
